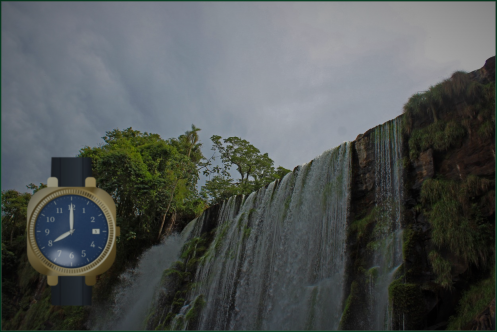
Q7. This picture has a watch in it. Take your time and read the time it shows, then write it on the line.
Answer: 8:00
